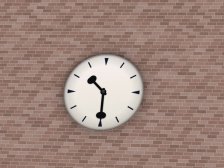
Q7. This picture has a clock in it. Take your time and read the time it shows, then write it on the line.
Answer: 10:30
